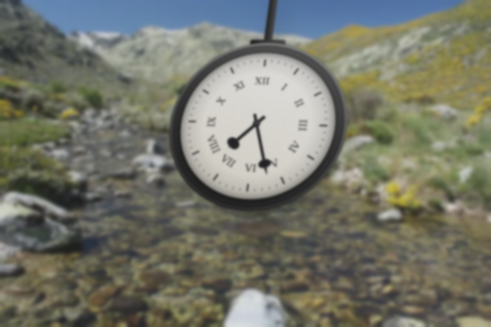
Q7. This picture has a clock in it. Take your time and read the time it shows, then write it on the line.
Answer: 7:27
